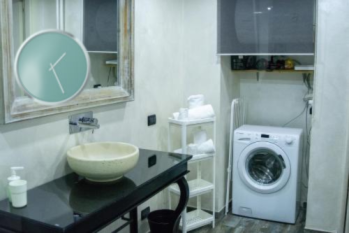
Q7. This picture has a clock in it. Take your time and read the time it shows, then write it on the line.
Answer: 1:26
